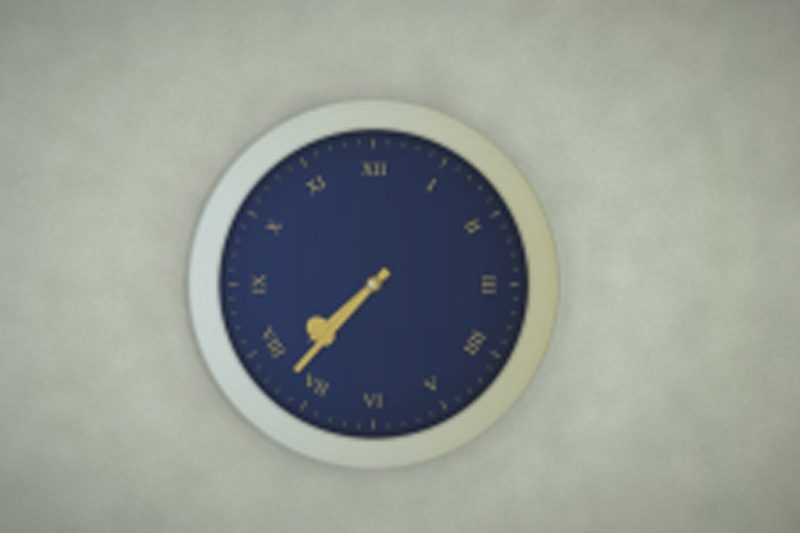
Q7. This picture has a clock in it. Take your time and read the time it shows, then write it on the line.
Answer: 7:37
